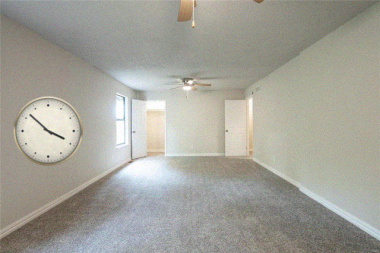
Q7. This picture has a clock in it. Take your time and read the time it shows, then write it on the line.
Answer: 3:52
